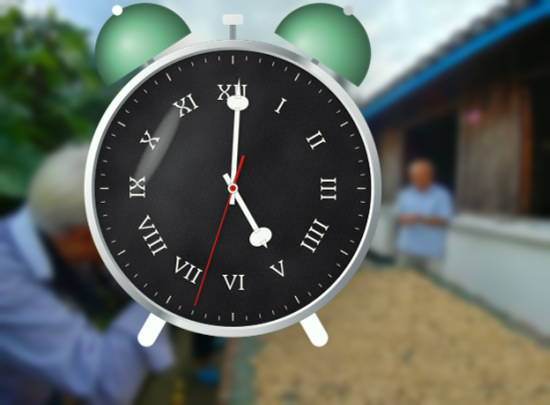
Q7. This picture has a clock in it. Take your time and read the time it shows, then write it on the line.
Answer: 5:00:33
